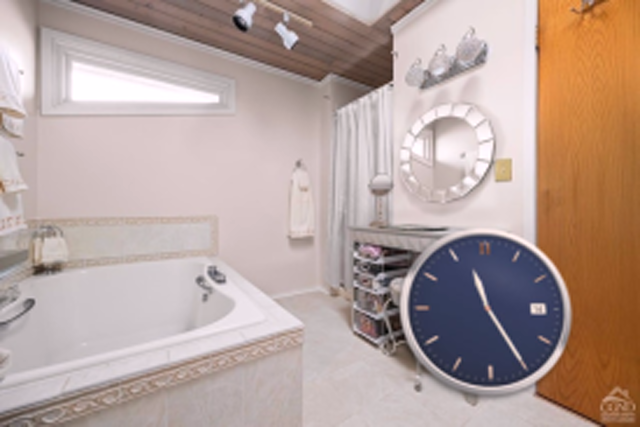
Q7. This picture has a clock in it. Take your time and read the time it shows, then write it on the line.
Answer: 11:25
